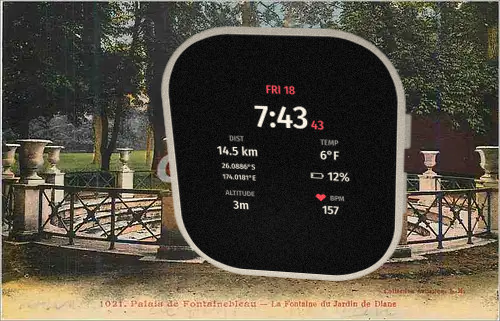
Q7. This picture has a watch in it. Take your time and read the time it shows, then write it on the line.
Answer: 7:43:43
